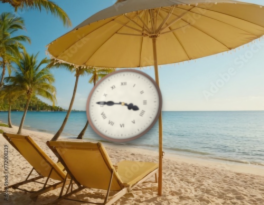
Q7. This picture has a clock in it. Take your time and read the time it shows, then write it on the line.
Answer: 3:46
